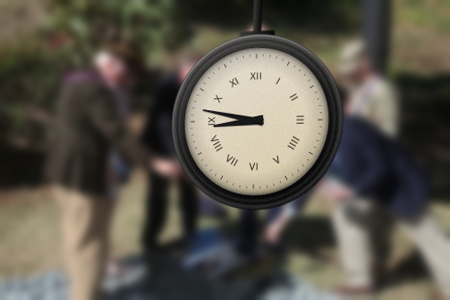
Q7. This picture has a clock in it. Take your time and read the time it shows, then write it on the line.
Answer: 8:47
